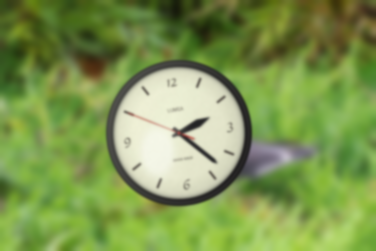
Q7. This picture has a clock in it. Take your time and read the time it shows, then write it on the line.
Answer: 2:22:50
